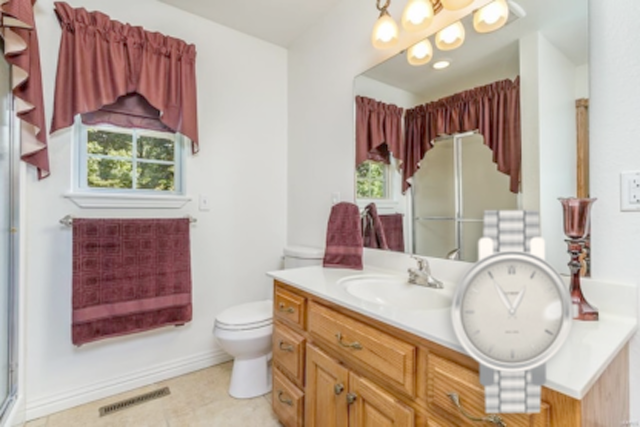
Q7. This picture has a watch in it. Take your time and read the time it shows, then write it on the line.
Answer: 12:55
